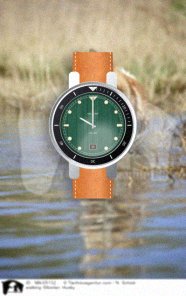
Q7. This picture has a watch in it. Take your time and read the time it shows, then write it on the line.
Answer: 10:00
